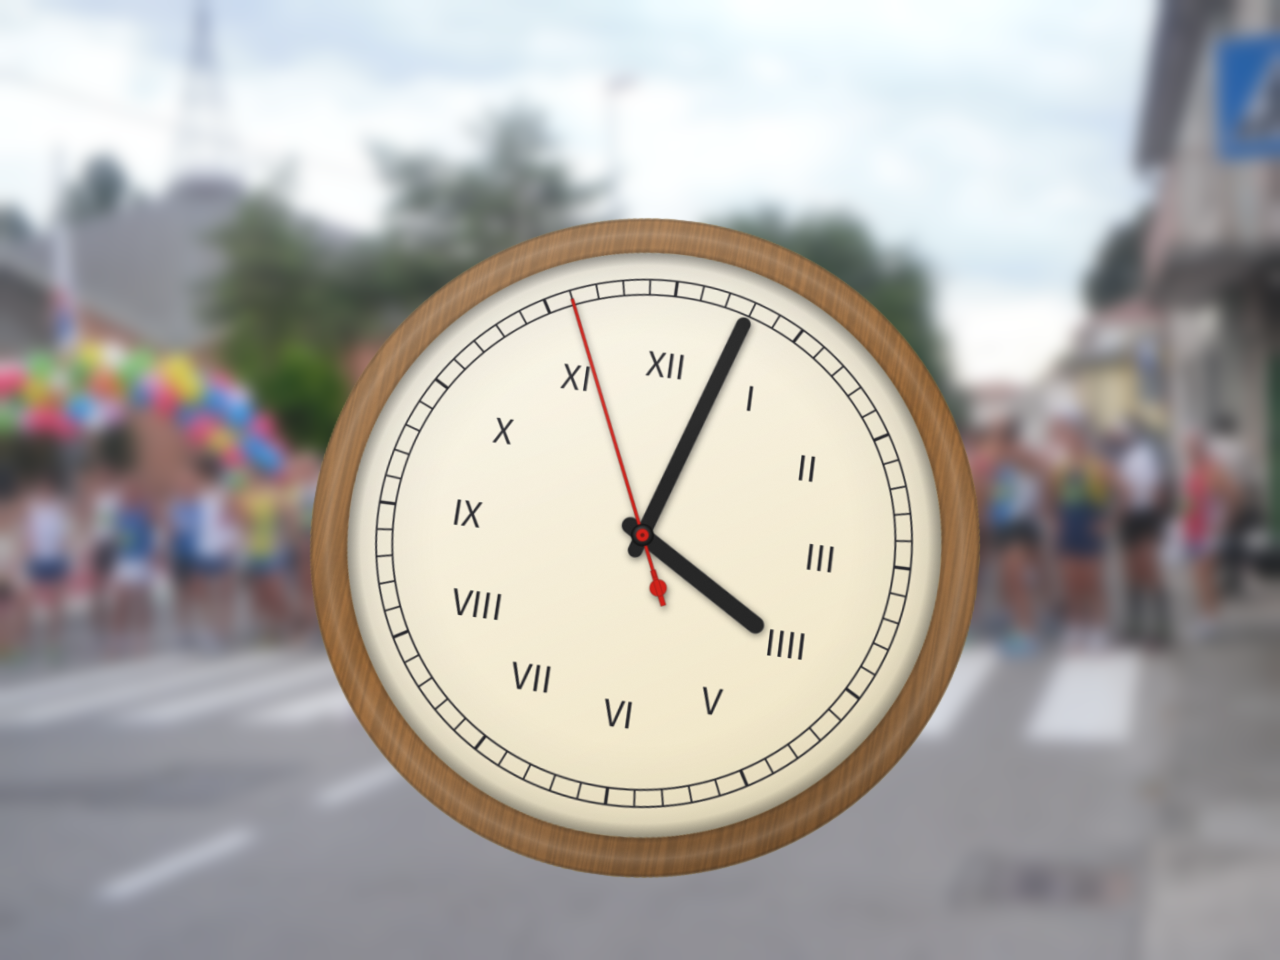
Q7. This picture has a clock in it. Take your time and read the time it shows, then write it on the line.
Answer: 4:02:56
